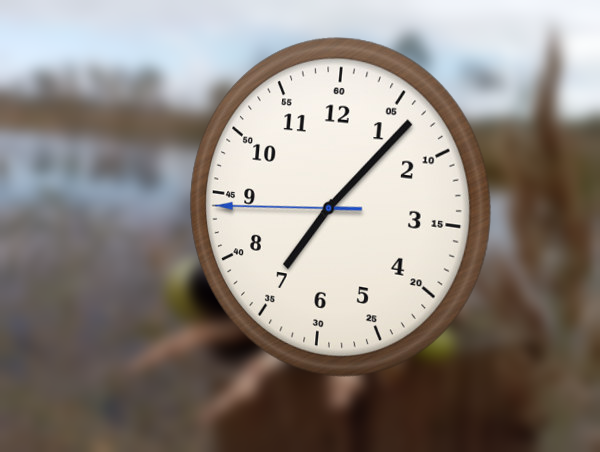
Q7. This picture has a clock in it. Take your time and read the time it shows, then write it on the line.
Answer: 7:06:44
